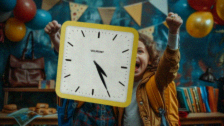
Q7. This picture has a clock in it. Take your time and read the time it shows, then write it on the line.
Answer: 4:25
